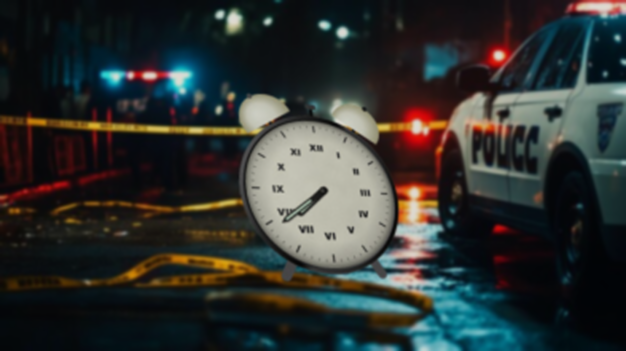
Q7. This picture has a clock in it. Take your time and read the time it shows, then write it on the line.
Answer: 7:39
